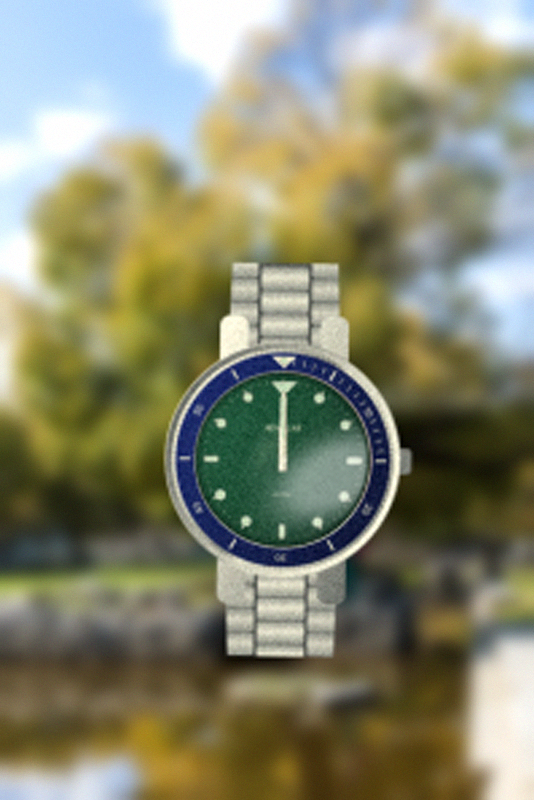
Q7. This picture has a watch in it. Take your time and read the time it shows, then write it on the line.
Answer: 12:00
